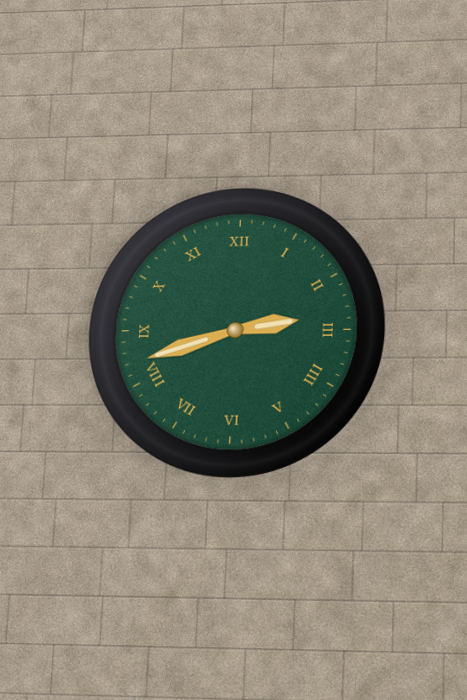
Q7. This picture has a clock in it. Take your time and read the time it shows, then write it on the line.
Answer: 2:42
